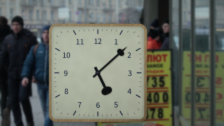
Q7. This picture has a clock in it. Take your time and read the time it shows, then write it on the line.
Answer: 5:08
